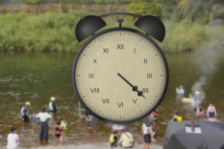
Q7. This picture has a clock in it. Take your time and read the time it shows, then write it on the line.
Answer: 4:22
